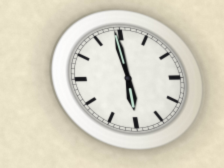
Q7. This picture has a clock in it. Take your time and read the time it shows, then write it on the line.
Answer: 5:59
